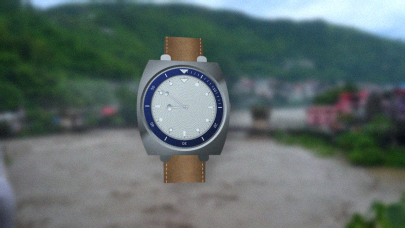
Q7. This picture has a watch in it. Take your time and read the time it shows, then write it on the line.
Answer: 8:51
